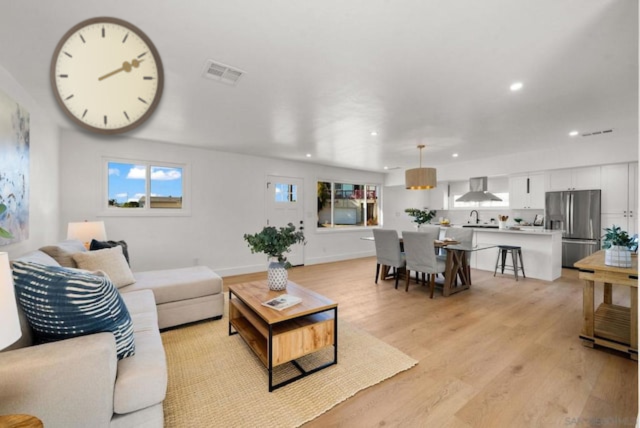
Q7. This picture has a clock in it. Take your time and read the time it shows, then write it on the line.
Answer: 2:11
